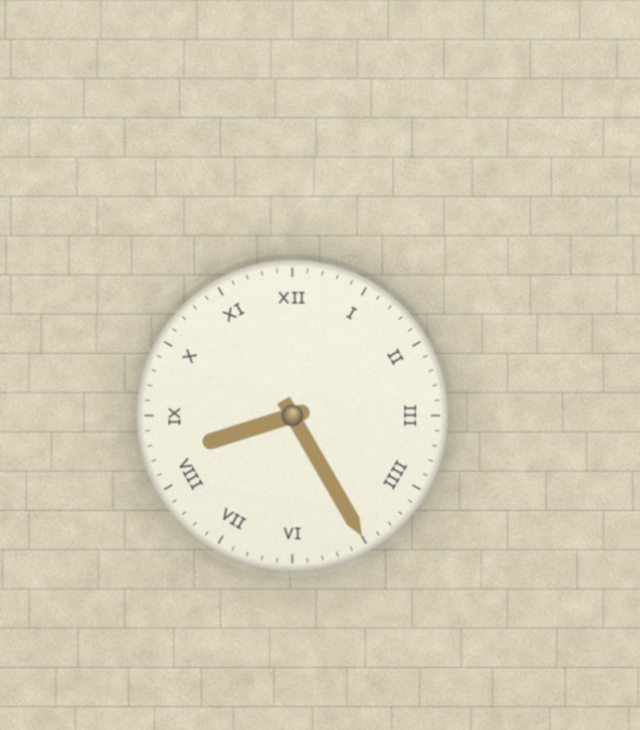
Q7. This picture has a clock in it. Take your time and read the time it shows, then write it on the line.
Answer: 8:25
